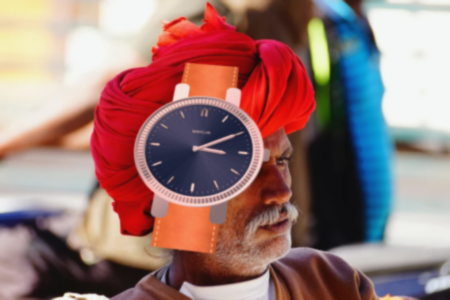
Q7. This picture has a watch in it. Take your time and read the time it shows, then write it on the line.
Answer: 3:10
